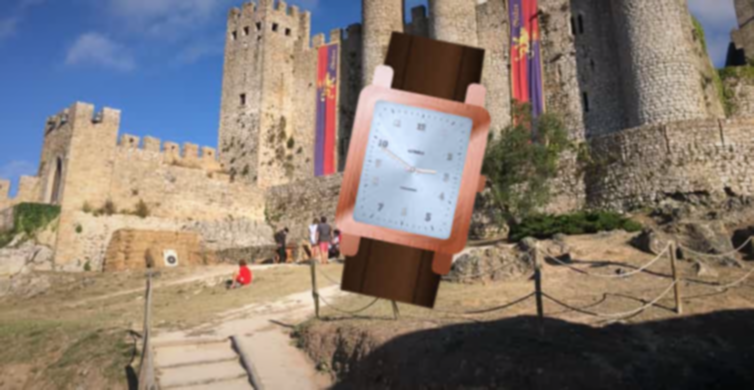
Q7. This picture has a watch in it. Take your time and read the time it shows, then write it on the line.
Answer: 2:49
